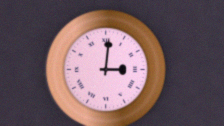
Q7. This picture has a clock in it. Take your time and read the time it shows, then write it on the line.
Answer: 3:01
